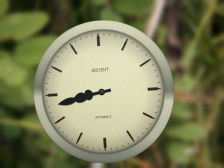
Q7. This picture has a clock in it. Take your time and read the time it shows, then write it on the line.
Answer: 8:43
